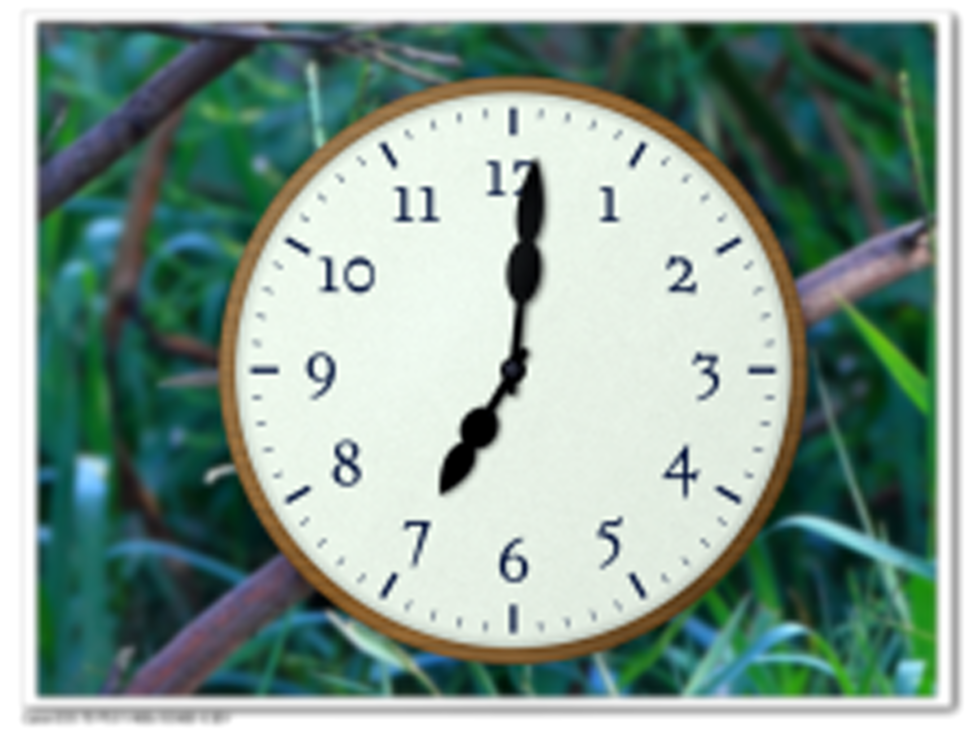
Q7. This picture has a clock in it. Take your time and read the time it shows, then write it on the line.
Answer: 7:01
